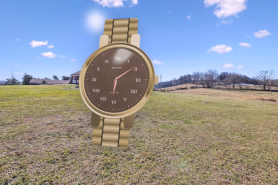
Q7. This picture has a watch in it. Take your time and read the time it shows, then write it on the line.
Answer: 6:09
